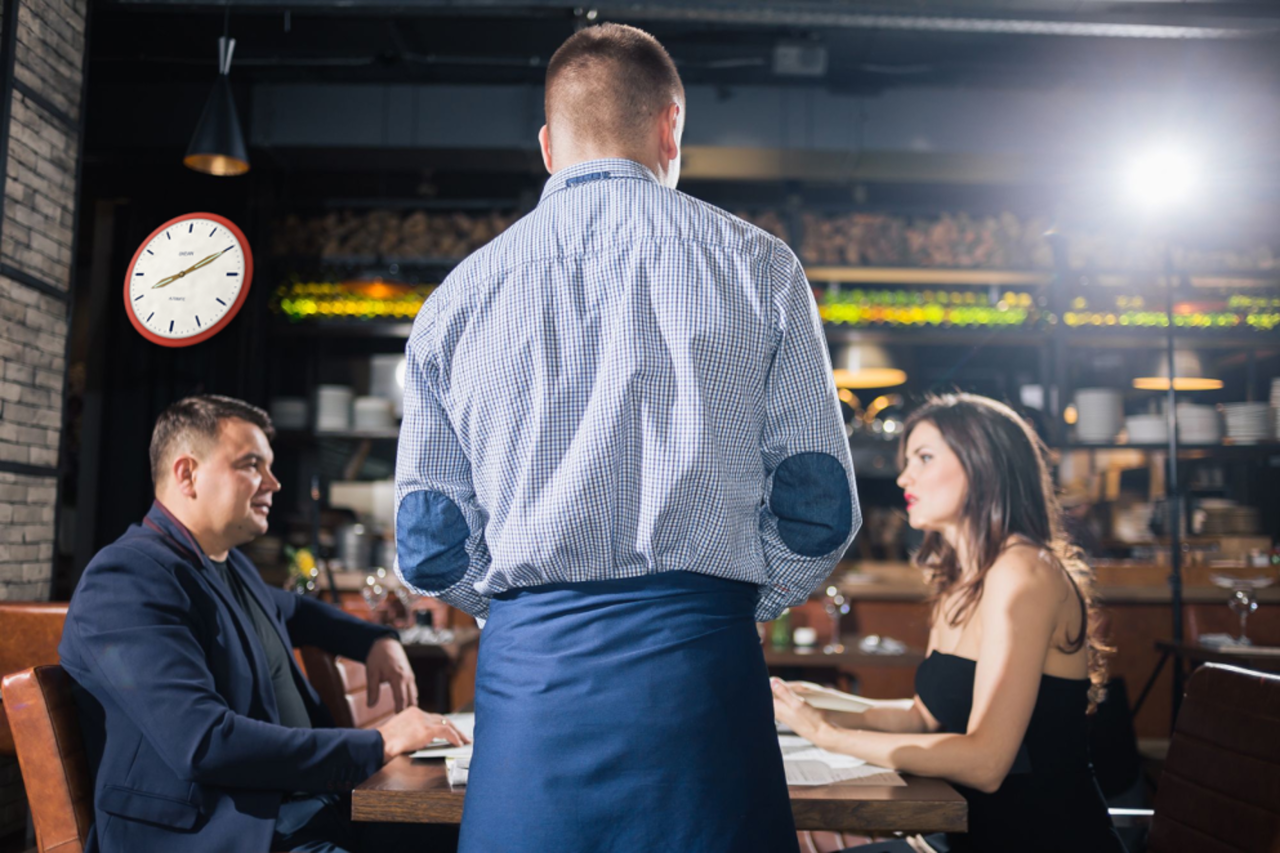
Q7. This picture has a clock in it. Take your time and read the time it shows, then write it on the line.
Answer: 8:10
